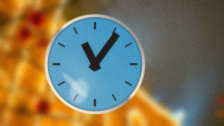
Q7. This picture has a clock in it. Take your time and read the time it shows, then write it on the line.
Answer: 11:06
